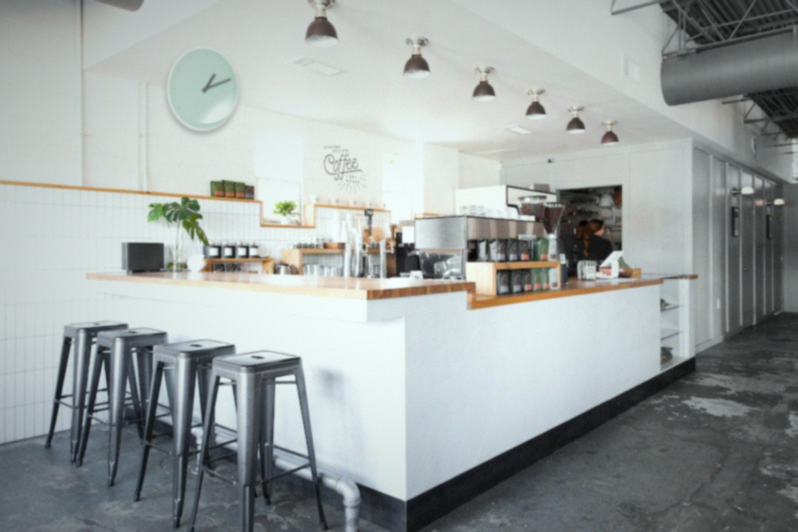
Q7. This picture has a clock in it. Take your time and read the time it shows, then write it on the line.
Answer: 1:12
